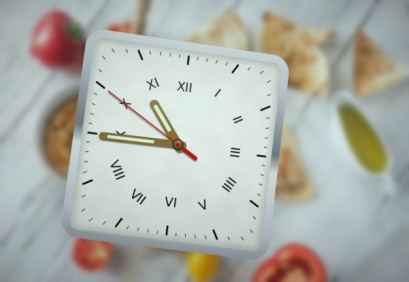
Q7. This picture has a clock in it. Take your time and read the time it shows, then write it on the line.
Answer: 10:44:50
